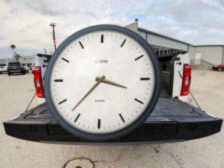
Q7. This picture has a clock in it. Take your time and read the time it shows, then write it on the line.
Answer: 3:37
